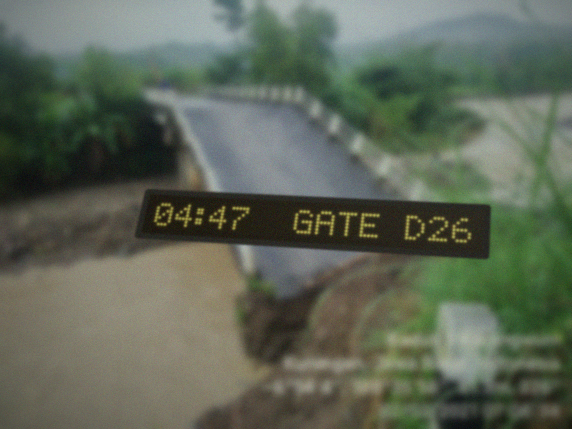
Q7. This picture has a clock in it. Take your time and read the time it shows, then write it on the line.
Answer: 4:47
